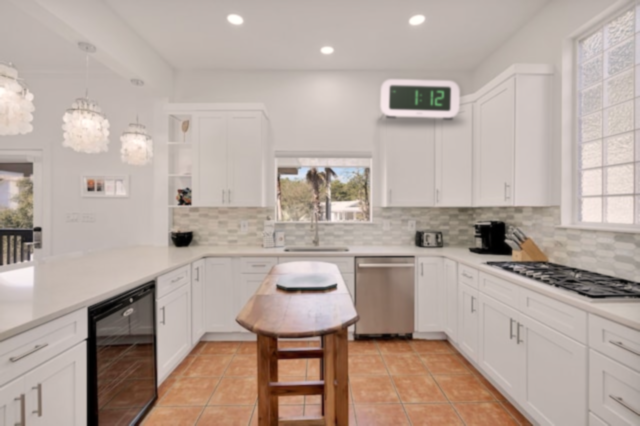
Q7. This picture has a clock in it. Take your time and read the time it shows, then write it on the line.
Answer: 1:12
